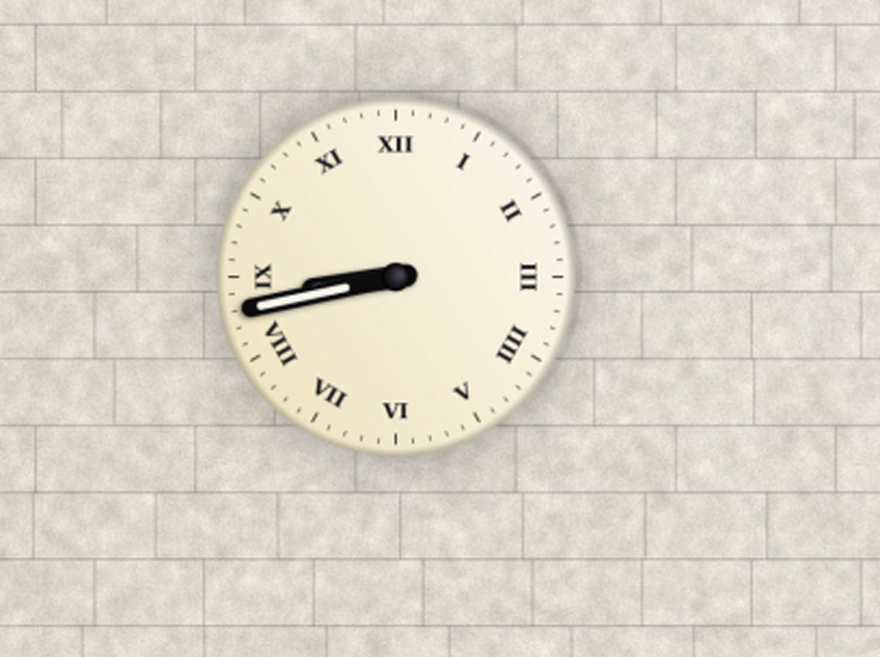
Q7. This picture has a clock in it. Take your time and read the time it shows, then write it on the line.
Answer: 8:43
